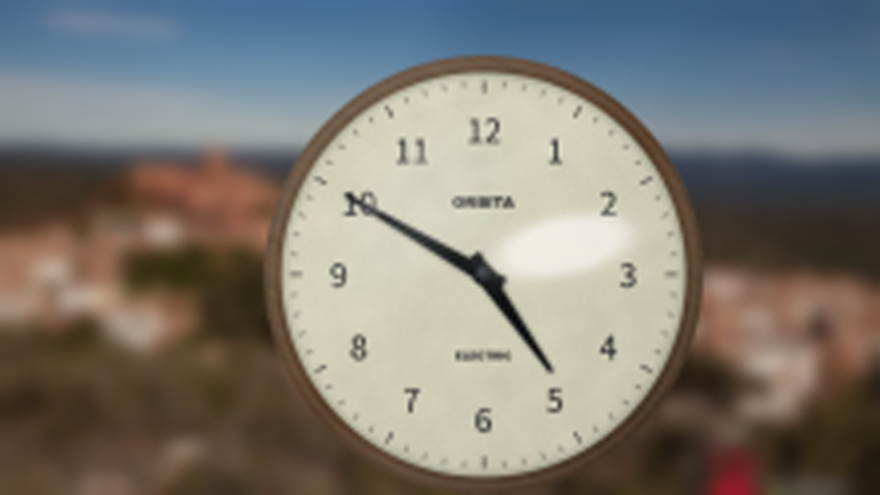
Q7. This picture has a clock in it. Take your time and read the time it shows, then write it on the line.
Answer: 4:50
